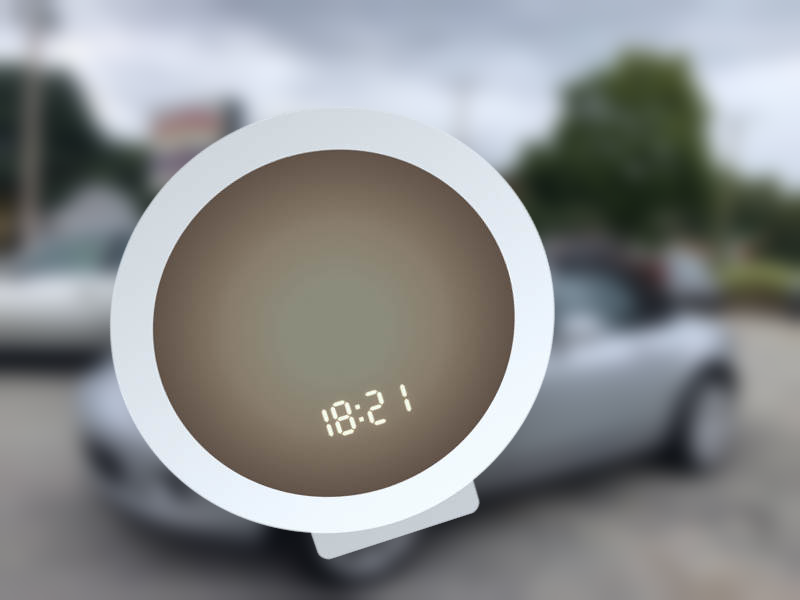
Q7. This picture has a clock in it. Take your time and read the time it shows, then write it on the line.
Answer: 18:21
